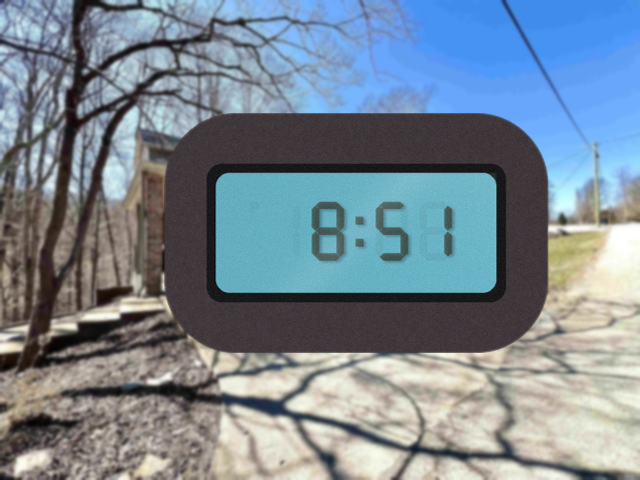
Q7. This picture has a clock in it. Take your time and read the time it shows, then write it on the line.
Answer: 8:51
